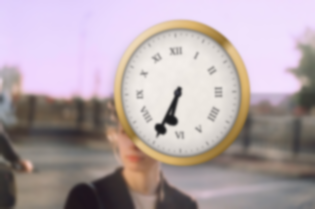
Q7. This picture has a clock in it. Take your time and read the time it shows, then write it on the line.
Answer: 6:35
